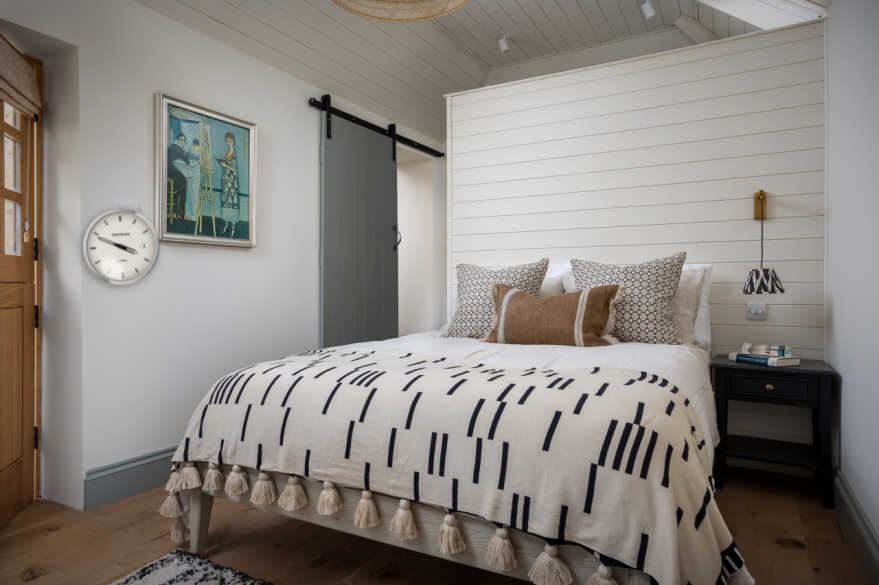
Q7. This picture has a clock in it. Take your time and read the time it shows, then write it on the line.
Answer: 3:49
